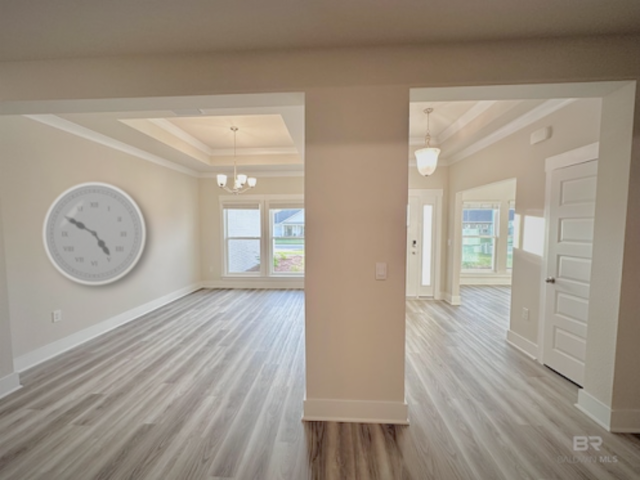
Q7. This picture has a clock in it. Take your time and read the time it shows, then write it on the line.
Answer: 4:50
